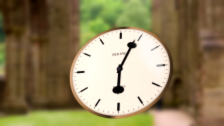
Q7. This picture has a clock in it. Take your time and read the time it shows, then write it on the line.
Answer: 6:04
